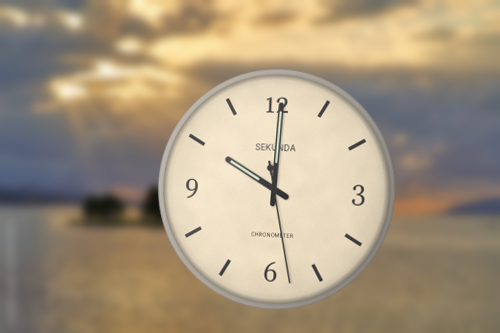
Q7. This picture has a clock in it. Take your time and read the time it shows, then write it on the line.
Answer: 10:00:28
